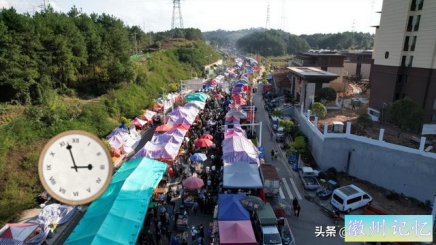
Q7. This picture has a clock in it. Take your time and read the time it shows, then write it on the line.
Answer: 2:57
